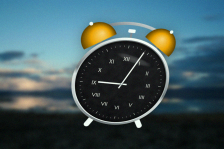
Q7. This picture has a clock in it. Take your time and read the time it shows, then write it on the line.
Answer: 9:04
